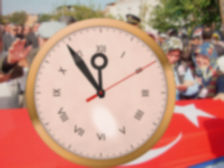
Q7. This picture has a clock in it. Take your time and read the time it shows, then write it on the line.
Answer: 11:54:10
